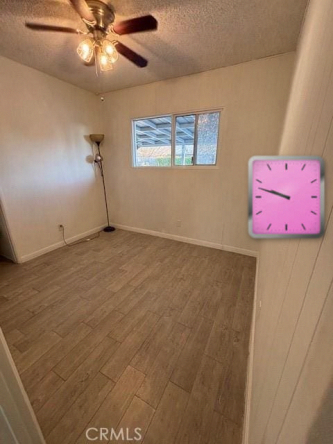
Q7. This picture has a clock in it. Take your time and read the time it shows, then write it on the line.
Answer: 9:48
